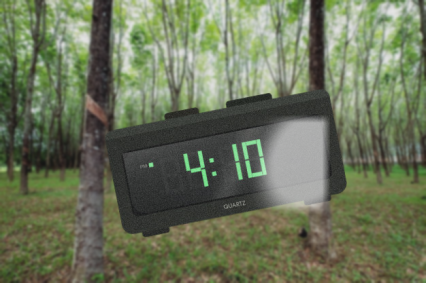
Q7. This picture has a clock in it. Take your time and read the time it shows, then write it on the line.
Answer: 4:10
